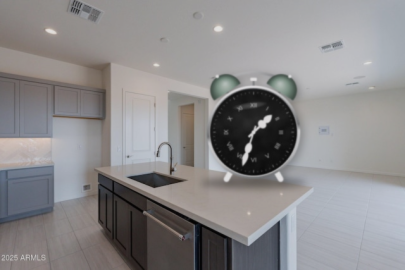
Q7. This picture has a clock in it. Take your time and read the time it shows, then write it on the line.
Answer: 1:33
